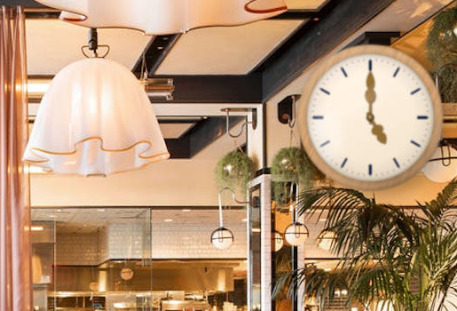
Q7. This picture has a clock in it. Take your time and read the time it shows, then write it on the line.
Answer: 5:00
